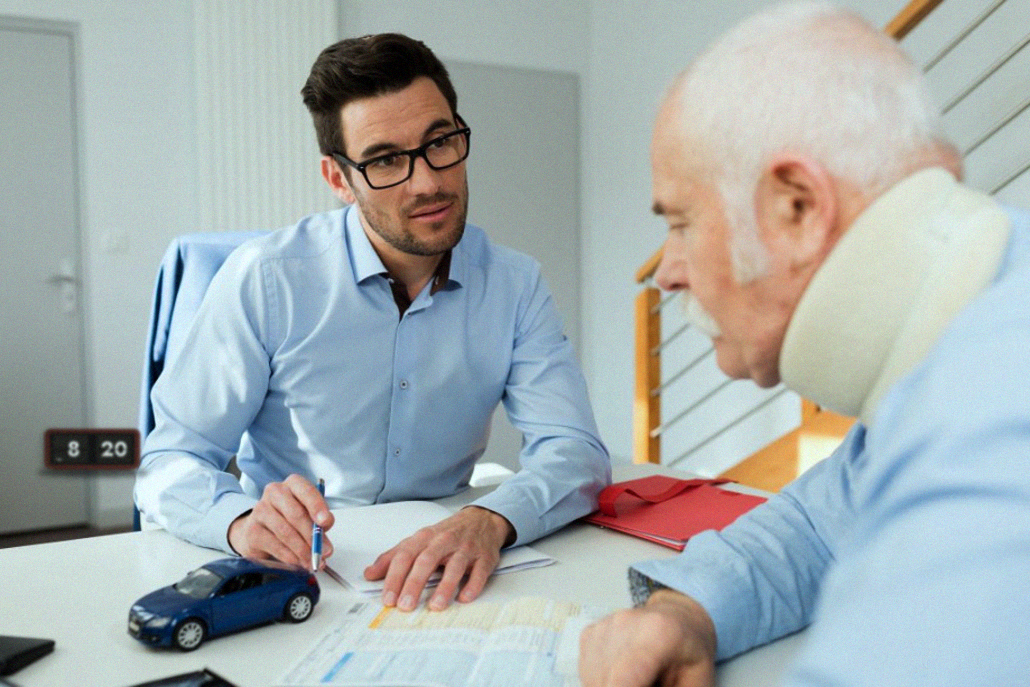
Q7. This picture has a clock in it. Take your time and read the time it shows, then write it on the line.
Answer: 8:20
